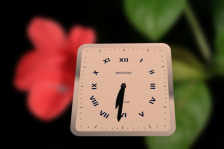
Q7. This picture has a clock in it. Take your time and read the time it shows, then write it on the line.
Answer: 6:31
